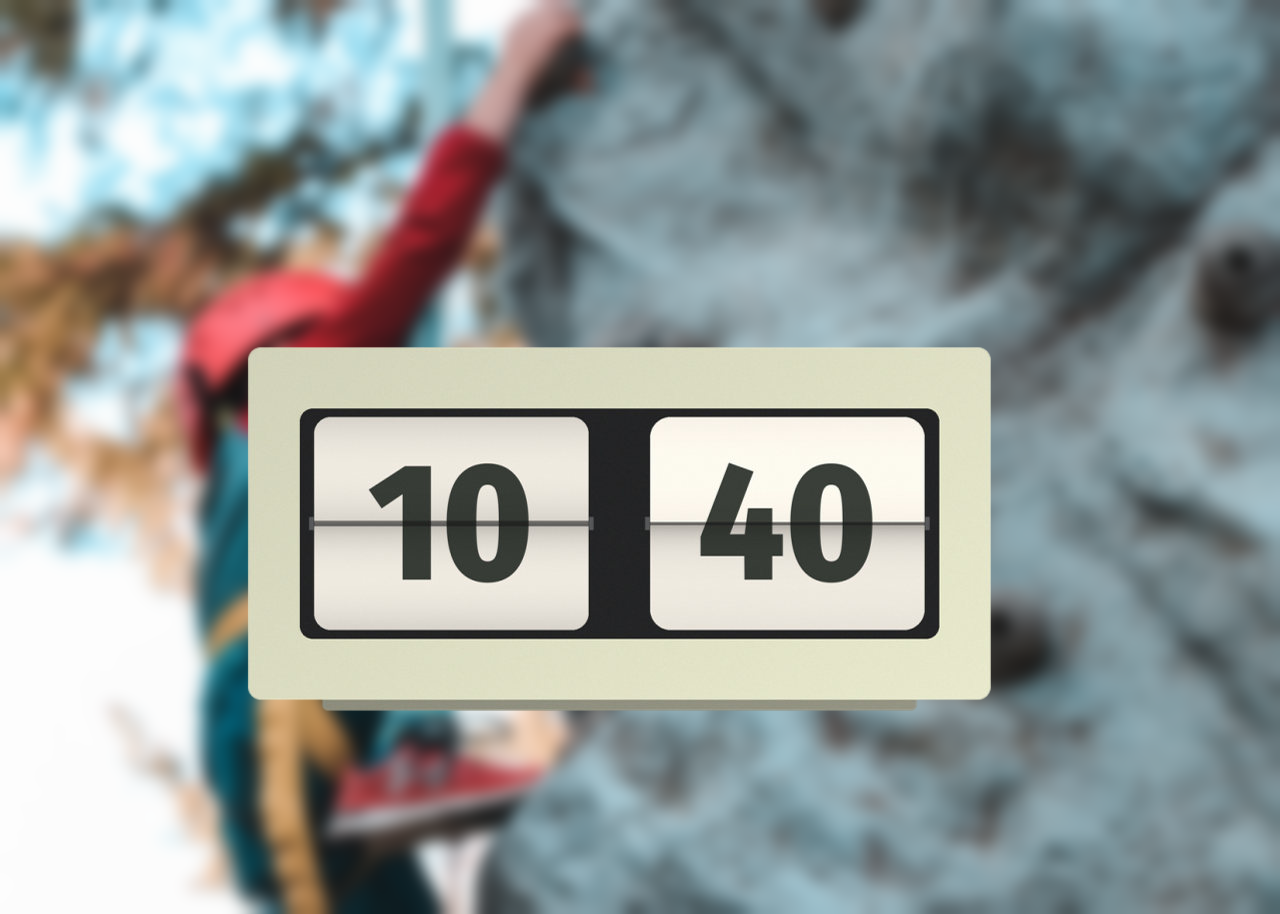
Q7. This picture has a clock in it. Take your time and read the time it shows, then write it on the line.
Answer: 10:40
